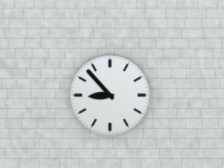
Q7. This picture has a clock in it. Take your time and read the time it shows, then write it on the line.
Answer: 8:53
